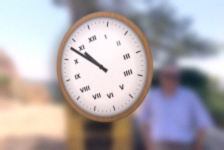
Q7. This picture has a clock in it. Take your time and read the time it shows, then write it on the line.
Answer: 10:53
